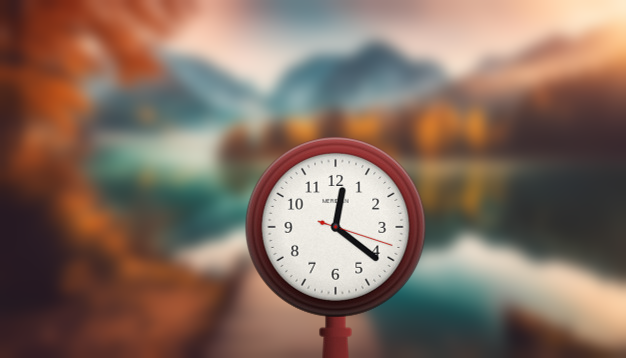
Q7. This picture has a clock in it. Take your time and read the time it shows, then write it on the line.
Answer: 12:21:18
